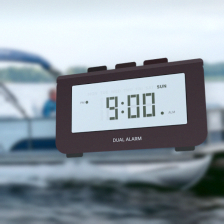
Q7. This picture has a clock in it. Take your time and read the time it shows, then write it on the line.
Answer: 9:00
